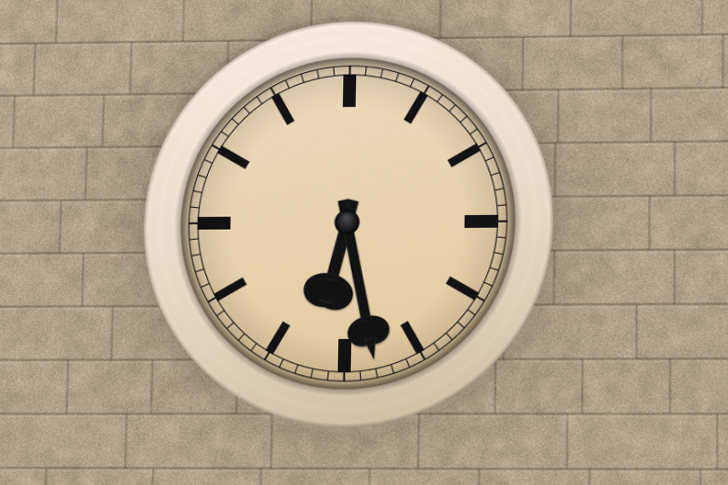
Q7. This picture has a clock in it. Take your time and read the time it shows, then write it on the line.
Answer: 6:28
